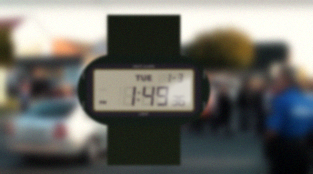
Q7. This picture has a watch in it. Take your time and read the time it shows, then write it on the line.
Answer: 1:49
